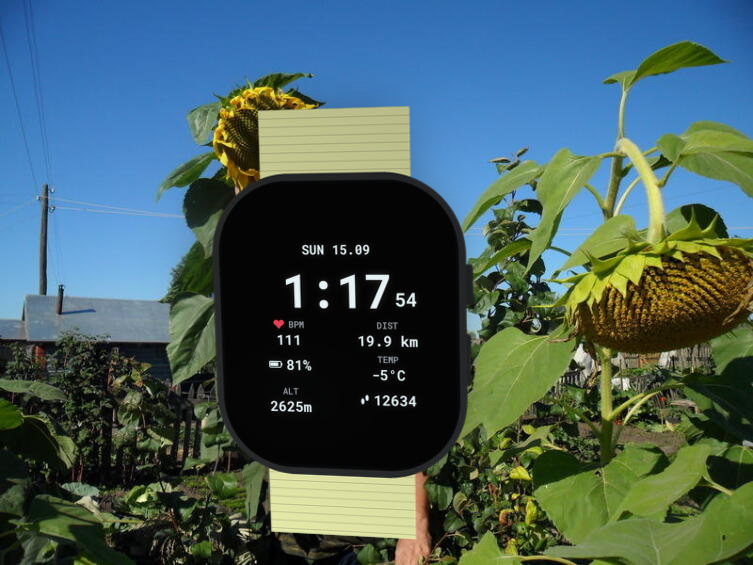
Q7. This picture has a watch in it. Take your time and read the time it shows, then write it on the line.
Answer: 1:17:54
